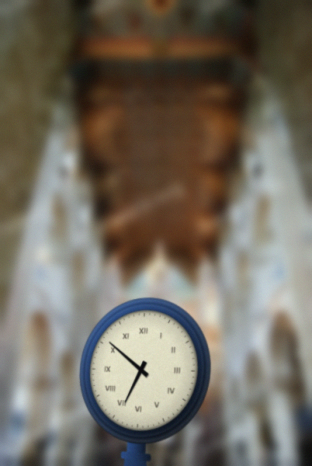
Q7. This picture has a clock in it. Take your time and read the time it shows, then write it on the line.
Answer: 6:51
